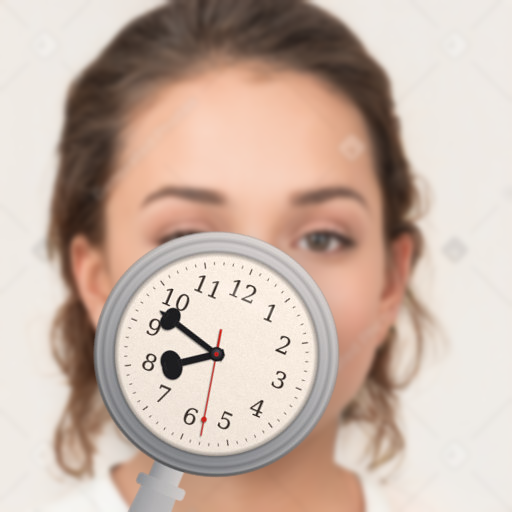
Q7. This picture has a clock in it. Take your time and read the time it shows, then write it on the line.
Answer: 7:47:28
